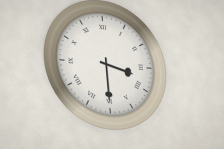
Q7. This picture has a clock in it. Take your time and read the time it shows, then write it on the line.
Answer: 3:30
